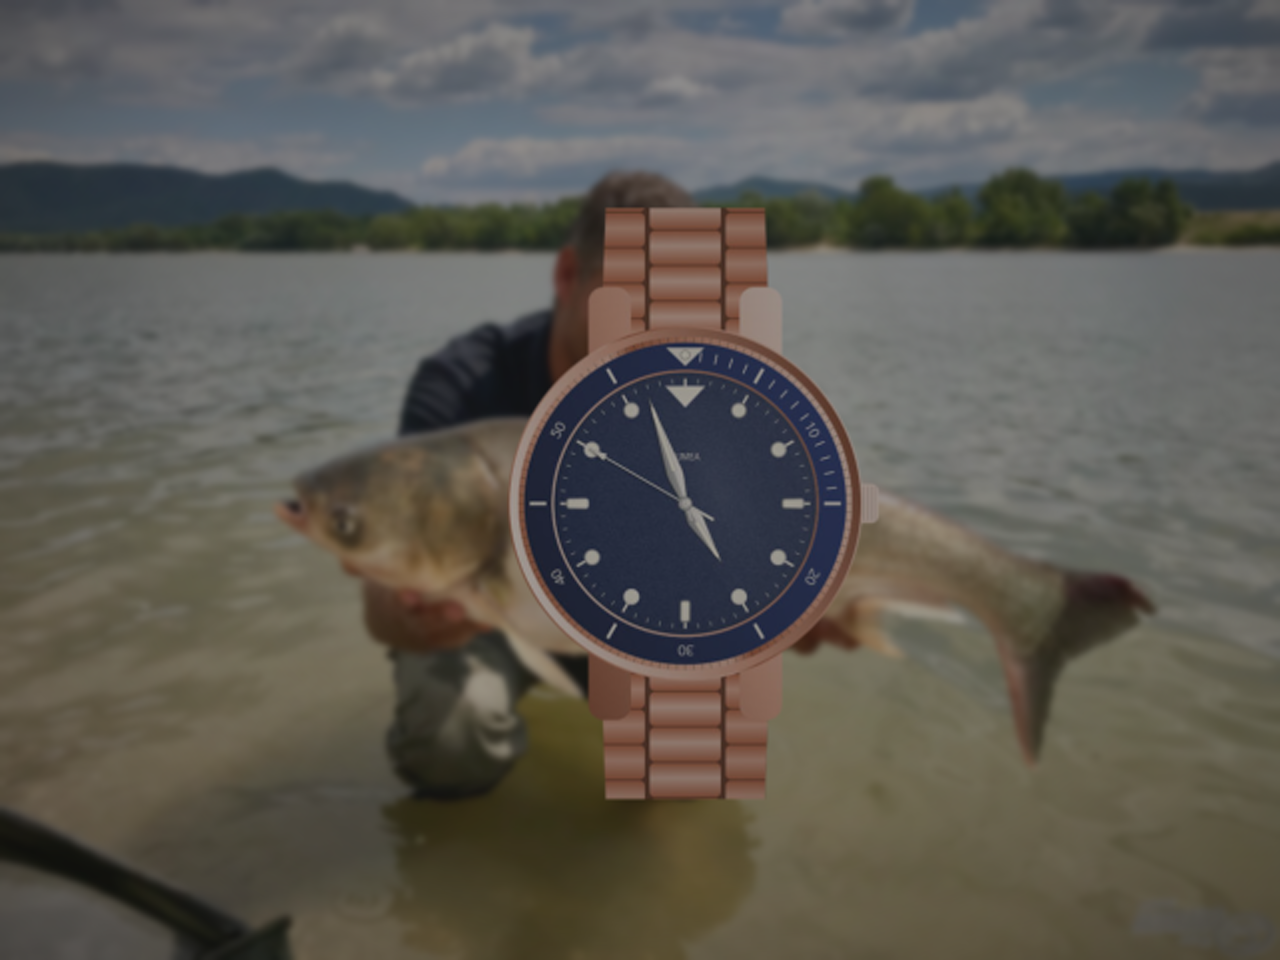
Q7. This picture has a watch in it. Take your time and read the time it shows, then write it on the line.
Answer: 4:56:50
